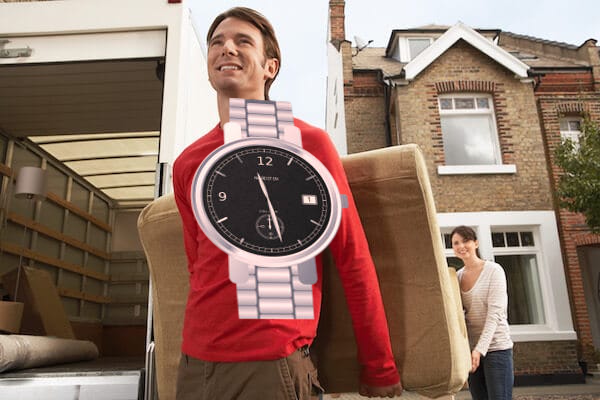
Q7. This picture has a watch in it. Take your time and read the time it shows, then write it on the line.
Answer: 11:28
